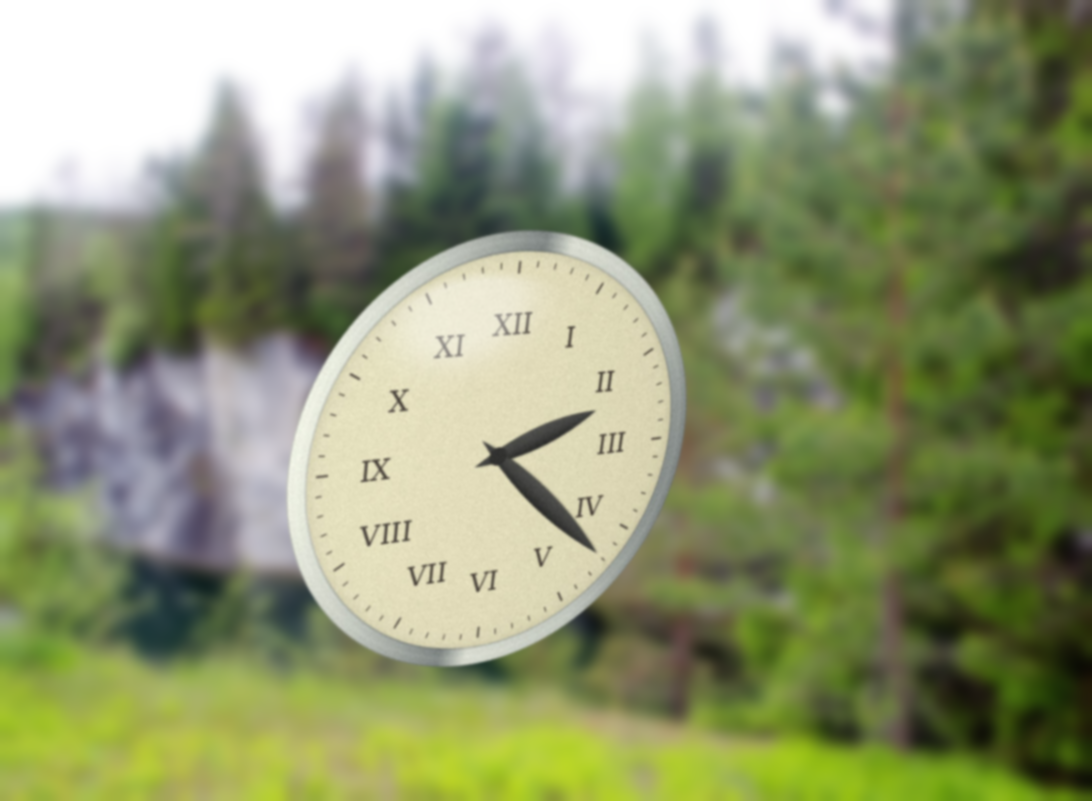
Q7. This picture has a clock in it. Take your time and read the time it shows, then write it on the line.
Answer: 2:22
